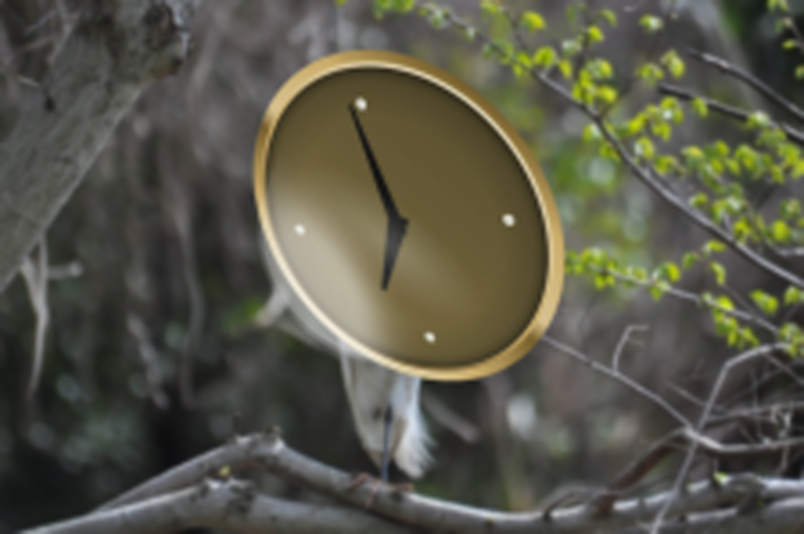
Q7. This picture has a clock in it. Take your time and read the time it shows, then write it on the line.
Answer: 6:59
